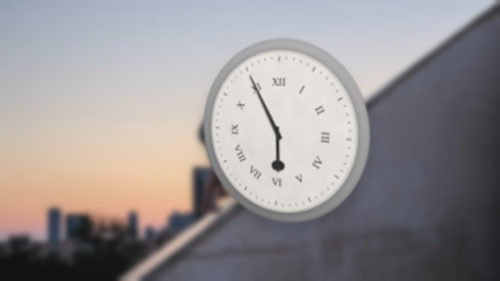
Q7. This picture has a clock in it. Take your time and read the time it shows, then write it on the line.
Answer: 5:55
